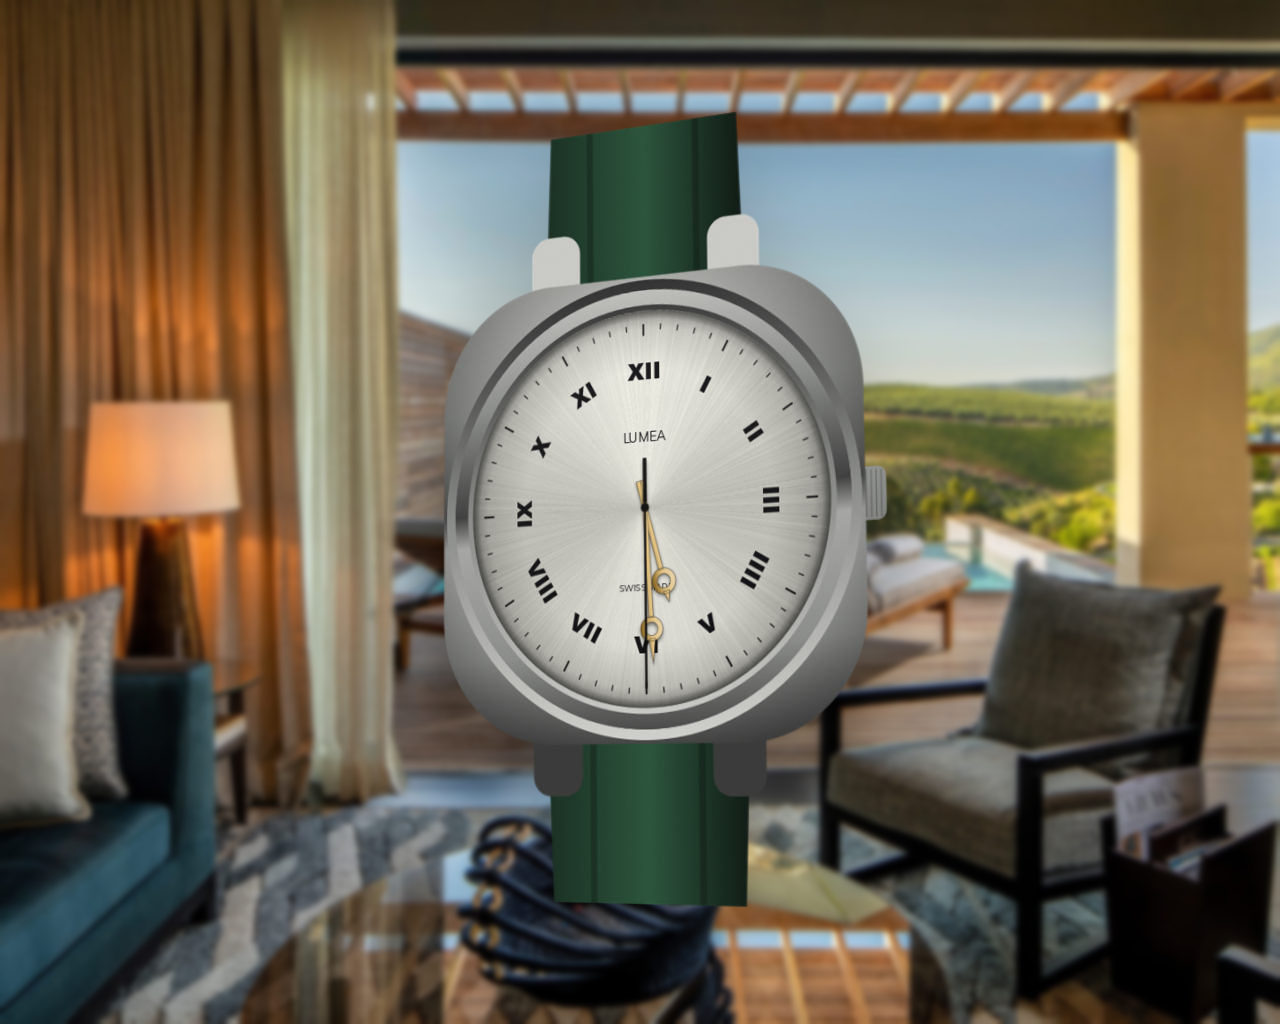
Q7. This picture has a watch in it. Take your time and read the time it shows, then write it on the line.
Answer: 5:29:30
